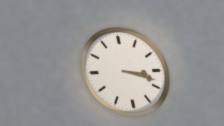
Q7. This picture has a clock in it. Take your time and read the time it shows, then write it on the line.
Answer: 3:18
